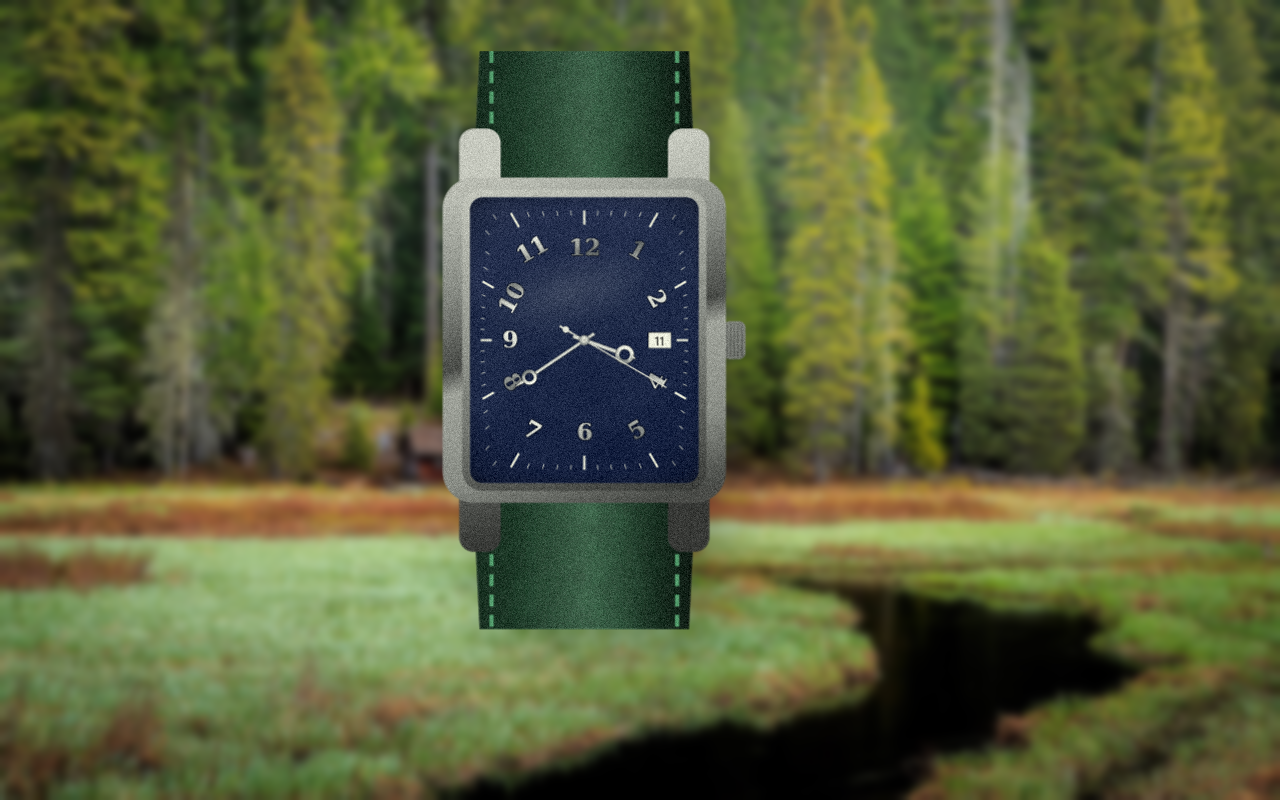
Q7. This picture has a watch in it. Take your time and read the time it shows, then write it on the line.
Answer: 3:39:20
